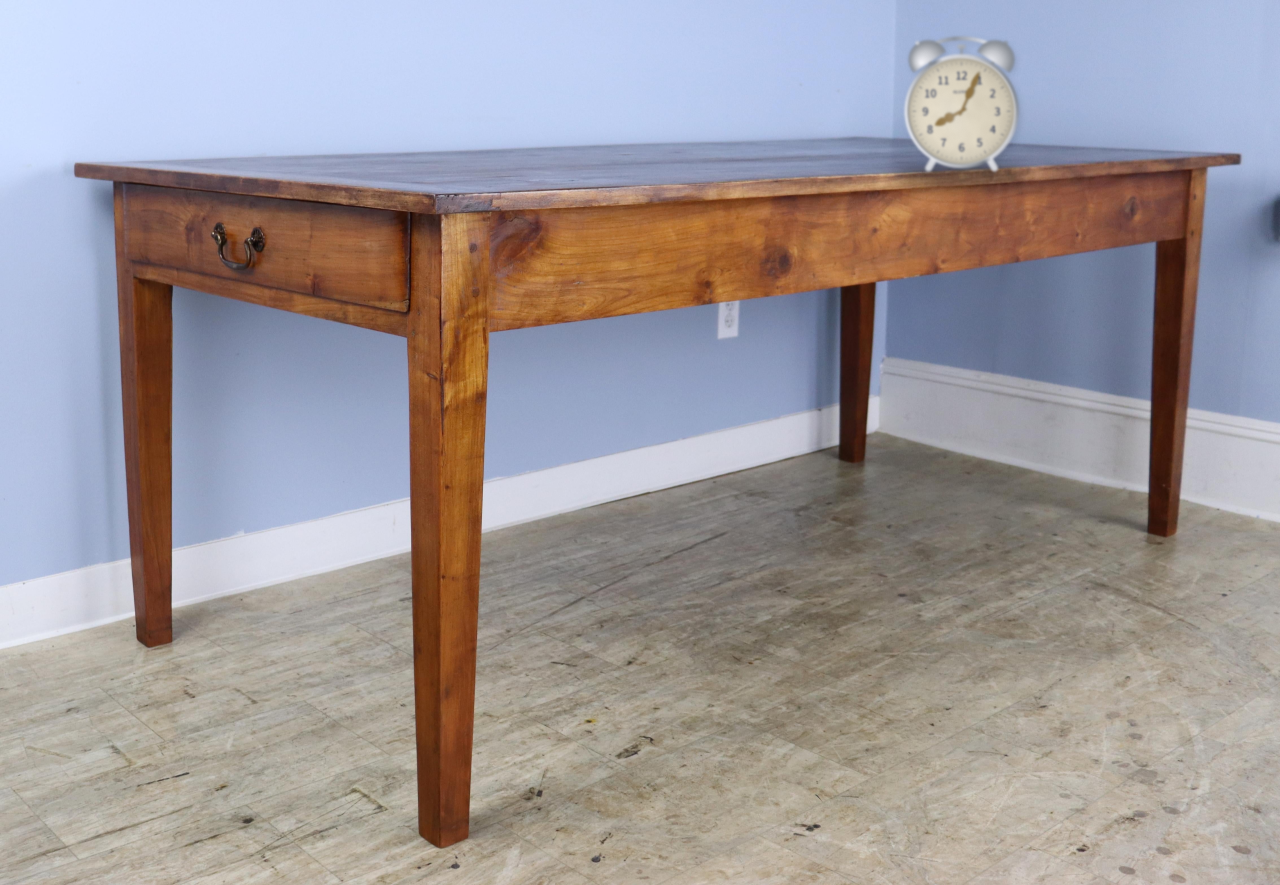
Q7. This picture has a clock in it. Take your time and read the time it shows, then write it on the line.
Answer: 8:04
